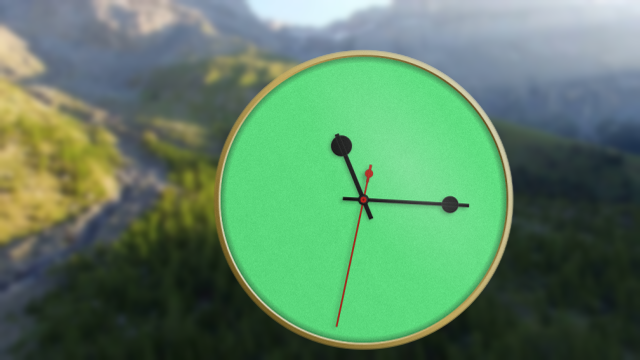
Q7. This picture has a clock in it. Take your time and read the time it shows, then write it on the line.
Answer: 11:15:32
